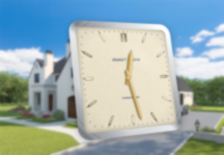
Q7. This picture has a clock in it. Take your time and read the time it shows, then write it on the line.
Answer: 12:28
